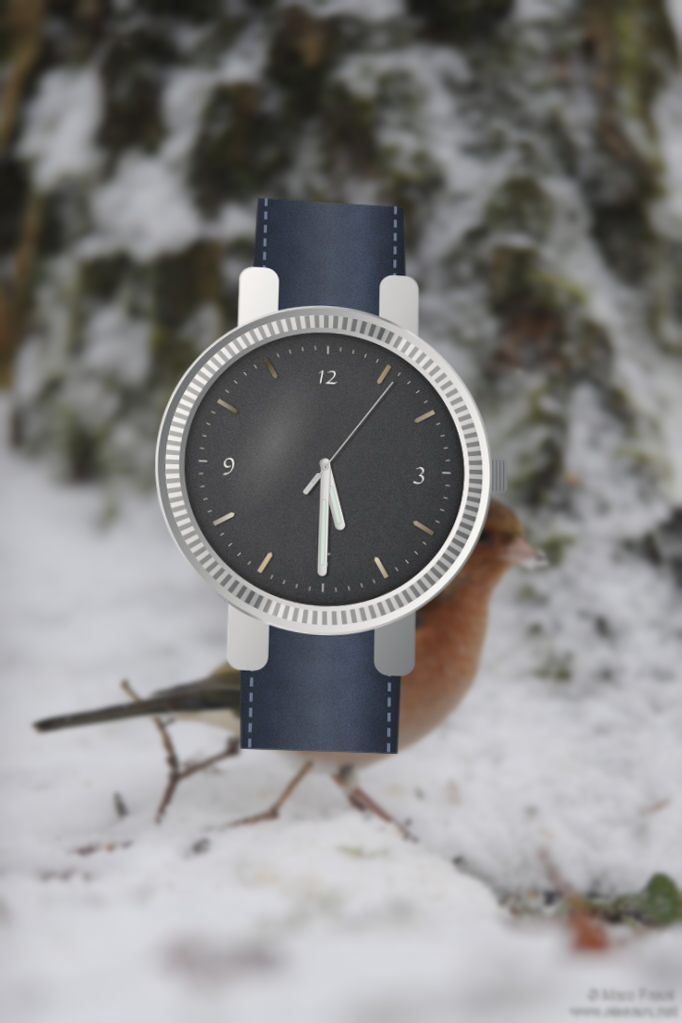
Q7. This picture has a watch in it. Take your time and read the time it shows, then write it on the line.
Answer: 5:30:06
